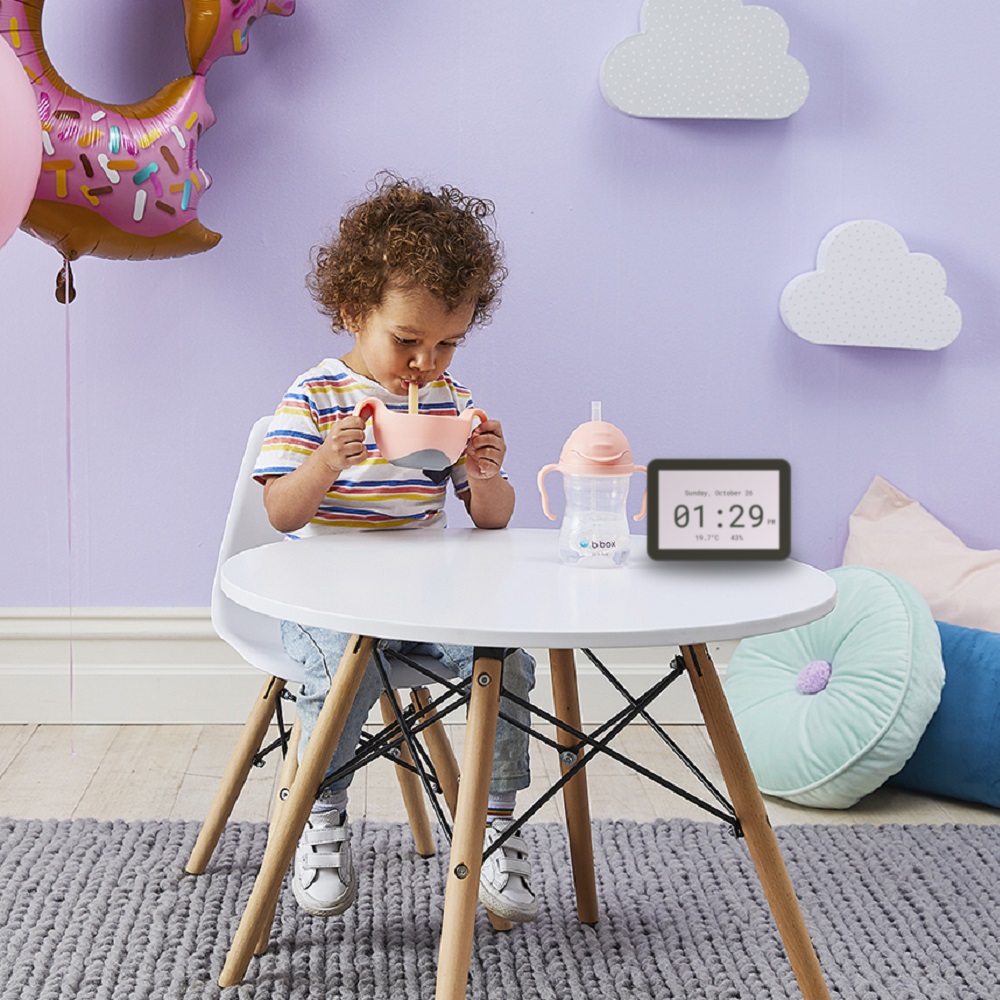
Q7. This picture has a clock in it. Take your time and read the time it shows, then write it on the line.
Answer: 1:29
